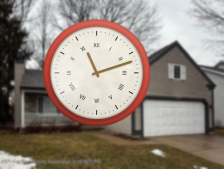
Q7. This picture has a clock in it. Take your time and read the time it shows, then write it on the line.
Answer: 11:12
